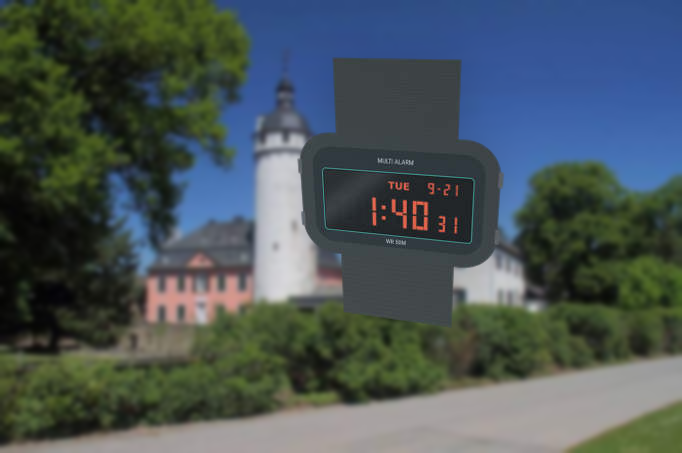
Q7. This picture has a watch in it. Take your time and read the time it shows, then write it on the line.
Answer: 1:40:31
